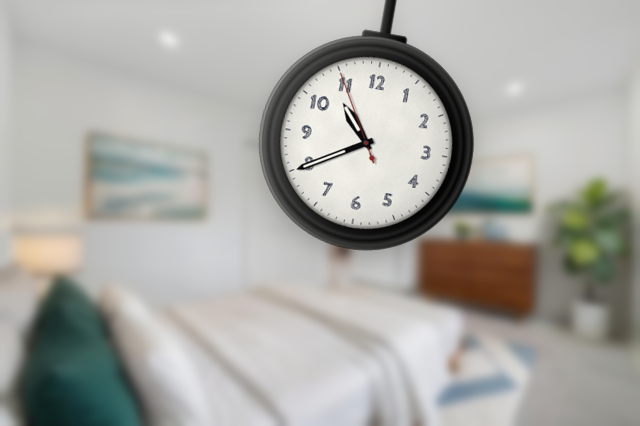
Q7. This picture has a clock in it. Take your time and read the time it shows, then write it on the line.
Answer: 10:39:55
